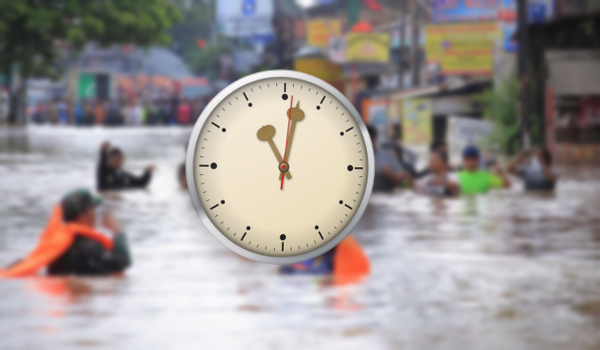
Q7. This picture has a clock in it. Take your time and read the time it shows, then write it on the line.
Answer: 11:02:01
